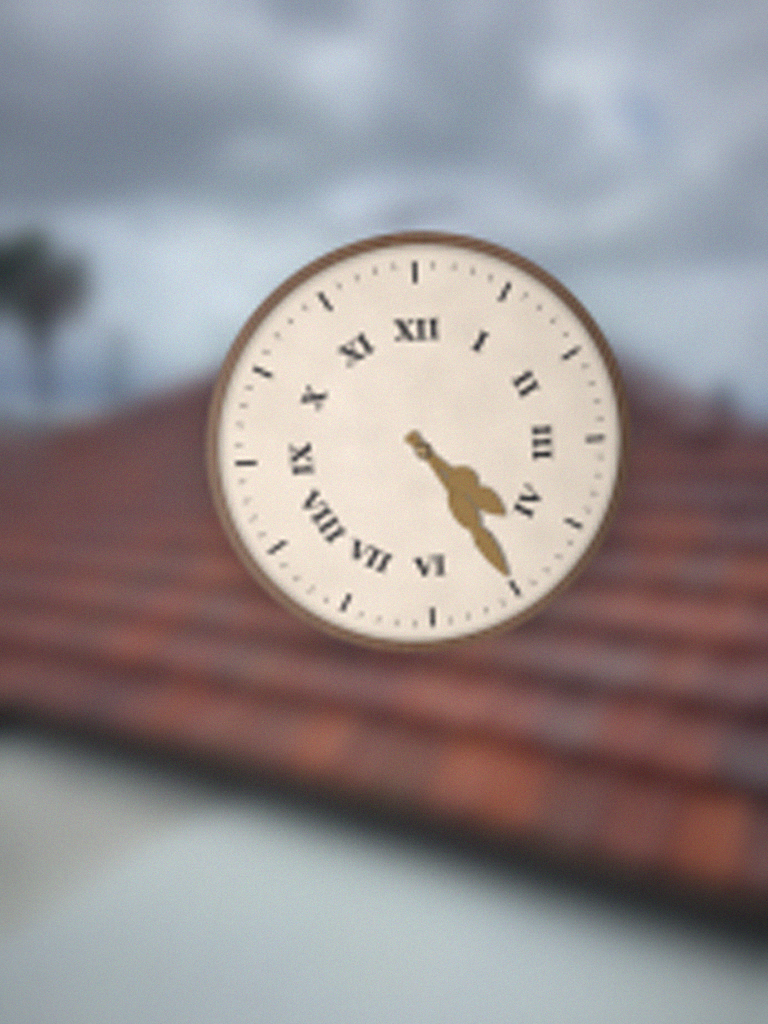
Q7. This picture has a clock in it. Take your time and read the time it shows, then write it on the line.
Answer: 4:25
